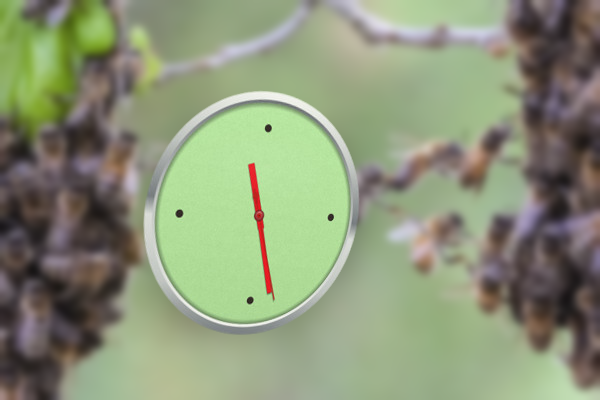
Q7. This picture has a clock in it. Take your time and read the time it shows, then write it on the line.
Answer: 11:27:27
